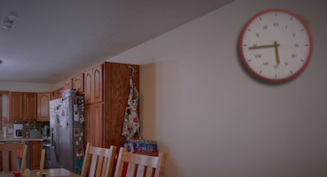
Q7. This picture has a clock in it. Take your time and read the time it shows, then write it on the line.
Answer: 5:44
